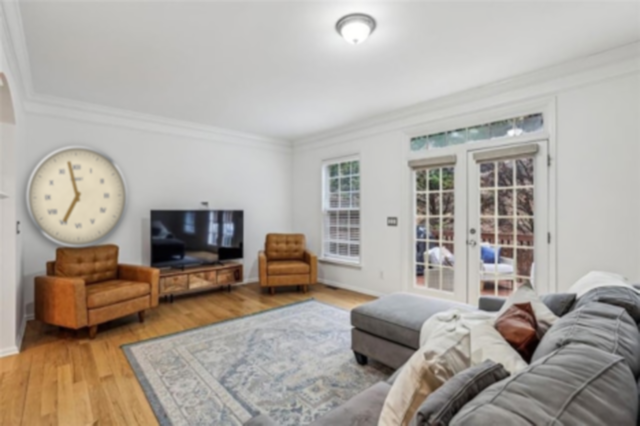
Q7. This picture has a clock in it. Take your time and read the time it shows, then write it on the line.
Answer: 6:58
